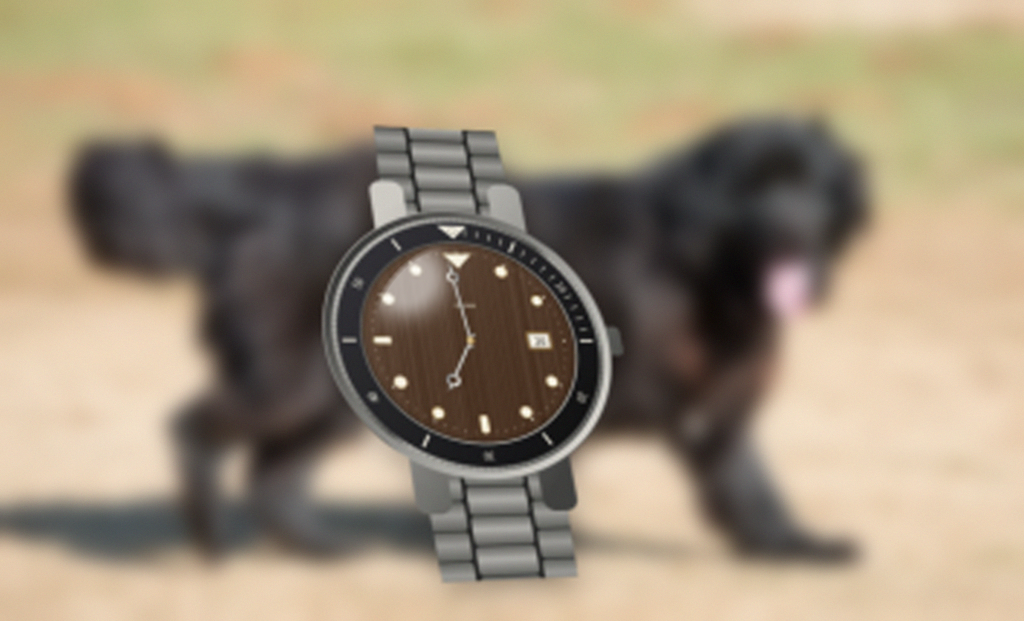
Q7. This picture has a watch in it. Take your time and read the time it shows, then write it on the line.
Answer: 6:59
